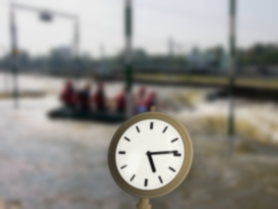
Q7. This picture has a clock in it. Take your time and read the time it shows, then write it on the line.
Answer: 5:14
